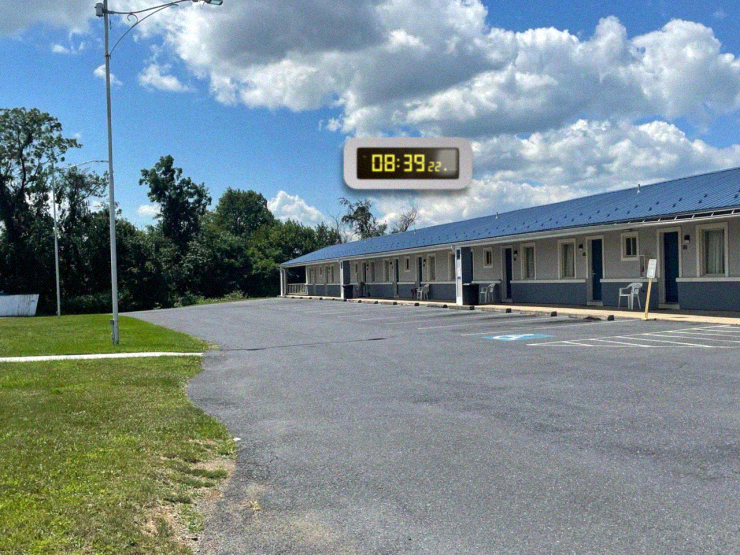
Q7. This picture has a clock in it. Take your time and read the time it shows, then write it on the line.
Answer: 8:39:22
